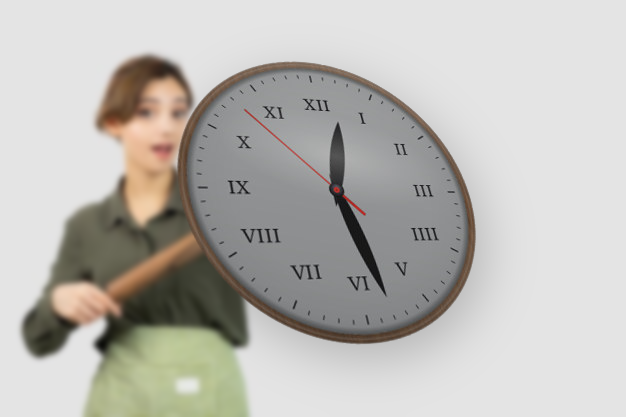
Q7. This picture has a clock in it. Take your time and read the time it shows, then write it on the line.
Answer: 12:27:53
